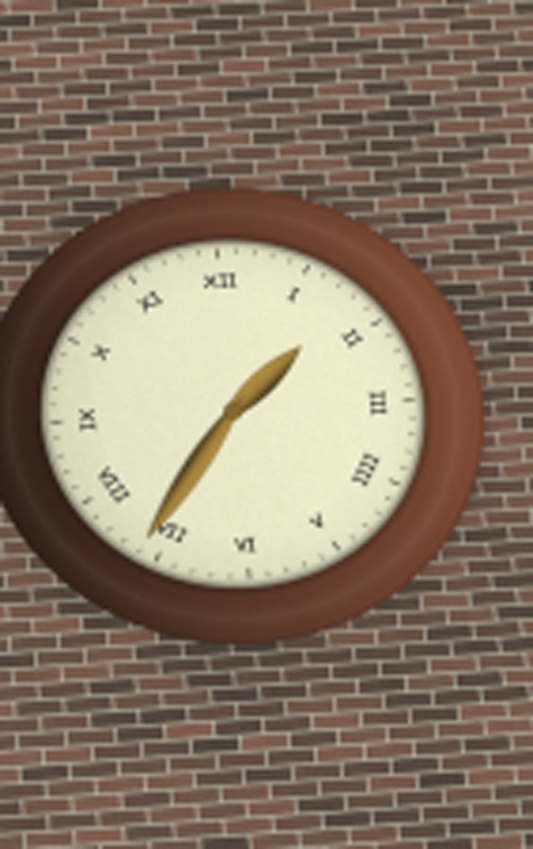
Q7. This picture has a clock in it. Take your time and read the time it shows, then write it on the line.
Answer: 1:36
